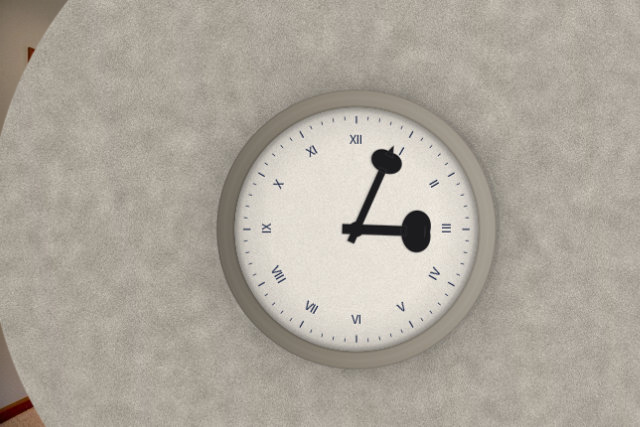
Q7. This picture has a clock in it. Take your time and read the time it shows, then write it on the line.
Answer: 3:04
